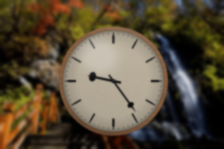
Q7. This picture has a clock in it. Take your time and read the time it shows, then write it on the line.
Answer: 9:24
